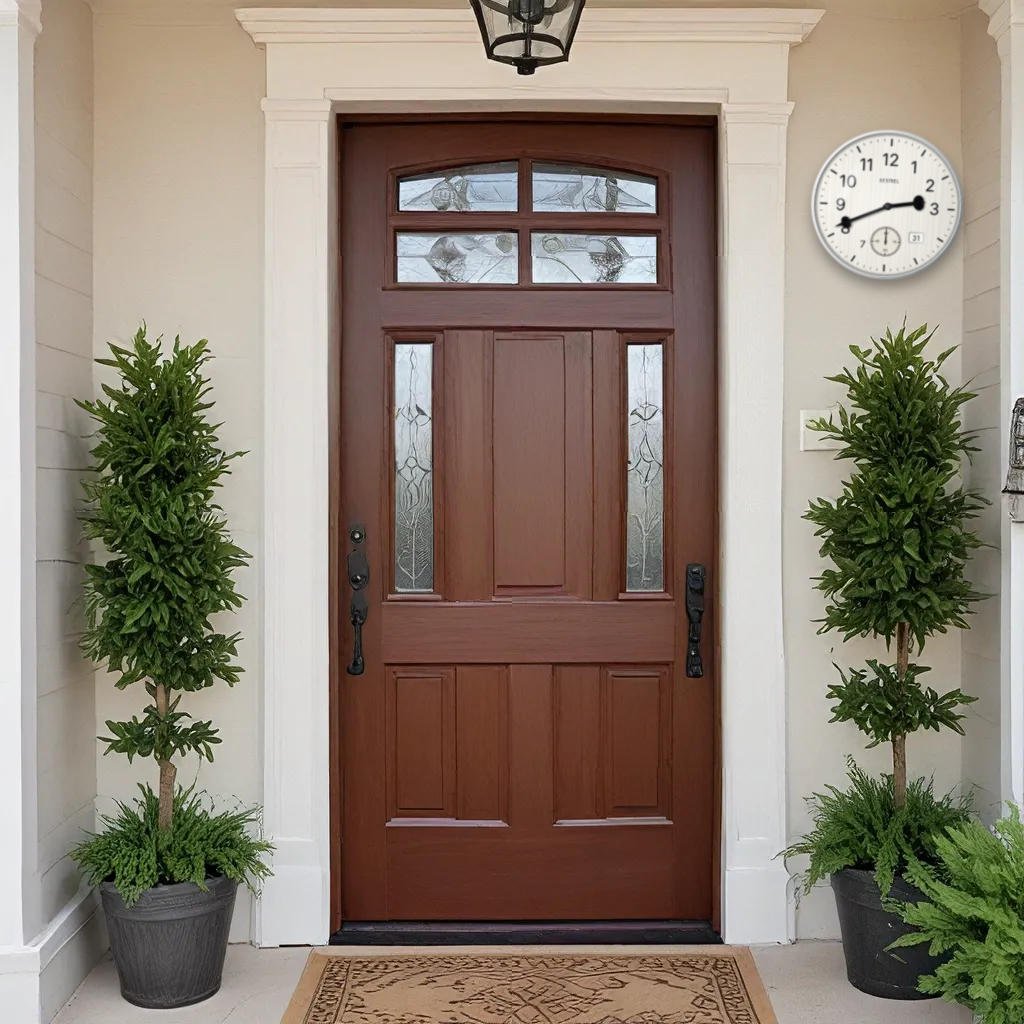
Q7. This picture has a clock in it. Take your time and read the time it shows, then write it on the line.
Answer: 2:41
